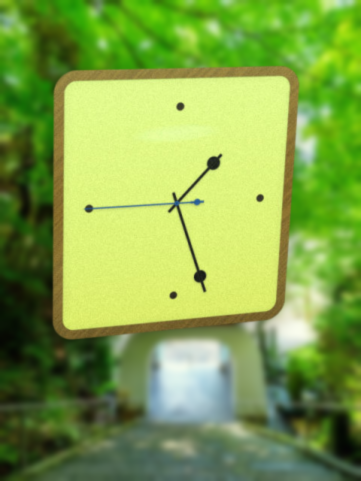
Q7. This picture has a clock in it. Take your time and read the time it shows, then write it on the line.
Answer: 1:26:45
